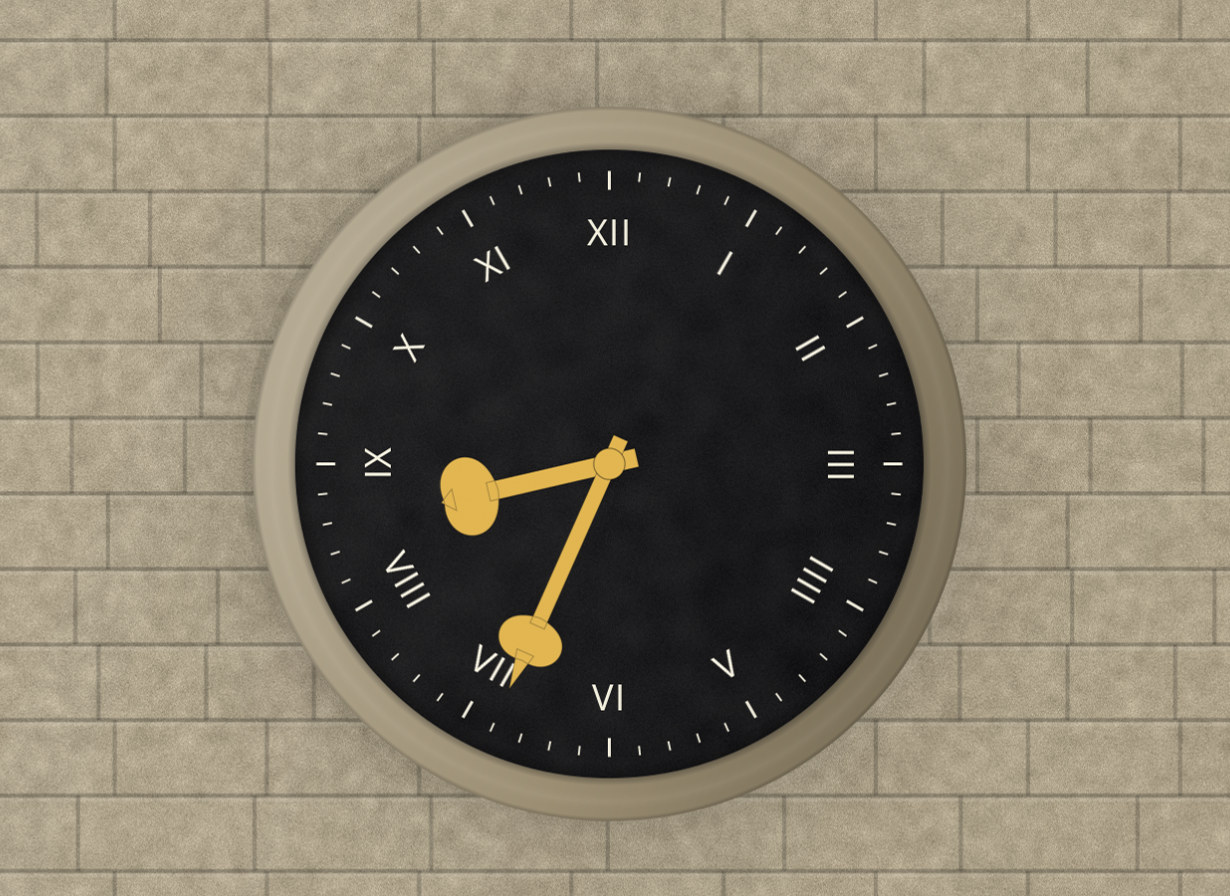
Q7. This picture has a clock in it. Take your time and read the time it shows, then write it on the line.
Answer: 8:34
